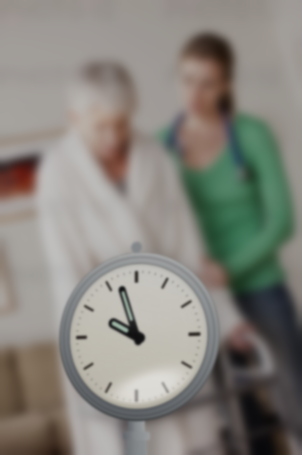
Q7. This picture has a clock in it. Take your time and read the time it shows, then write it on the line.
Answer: 9:57
